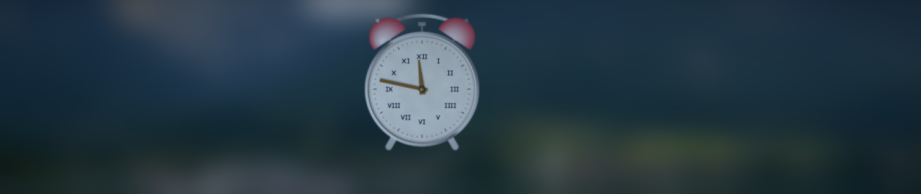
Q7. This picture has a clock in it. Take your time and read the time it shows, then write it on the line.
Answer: 11:47
